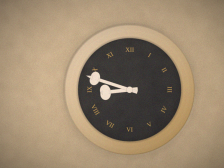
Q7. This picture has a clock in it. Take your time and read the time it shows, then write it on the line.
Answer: 8:48
